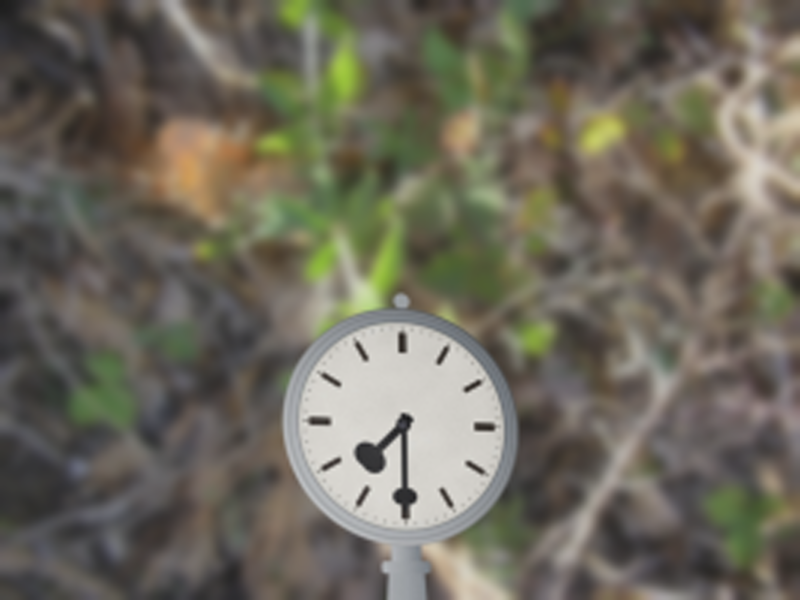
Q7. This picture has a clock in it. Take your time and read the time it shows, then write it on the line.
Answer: 7:30
